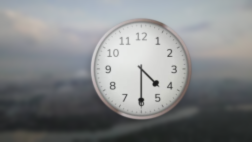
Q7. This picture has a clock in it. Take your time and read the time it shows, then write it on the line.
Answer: 4:30
